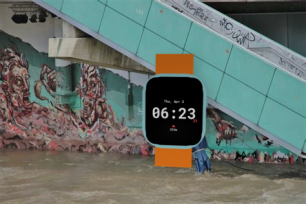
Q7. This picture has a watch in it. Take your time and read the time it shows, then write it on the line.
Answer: 6:23
